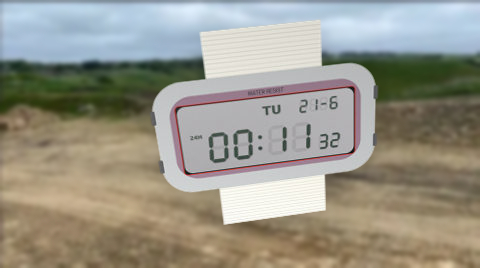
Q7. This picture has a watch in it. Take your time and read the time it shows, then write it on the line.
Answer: 0:11:32
